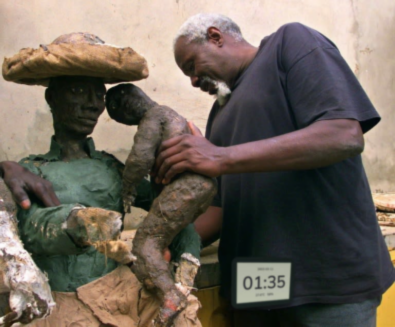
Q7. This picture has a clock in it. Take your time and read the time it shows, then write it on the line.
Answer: 1:35
